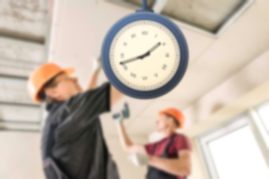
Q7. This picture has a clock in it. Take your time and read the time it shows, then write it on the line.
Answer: 1:42
